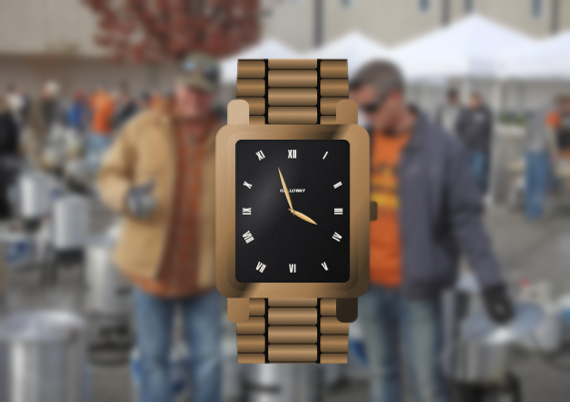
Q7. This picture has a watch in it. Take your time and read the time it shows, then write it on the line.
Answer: 3:57
